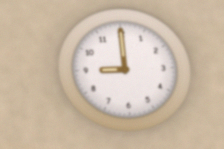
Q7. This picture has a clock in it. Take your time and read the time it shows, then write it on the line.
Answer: 9:00
